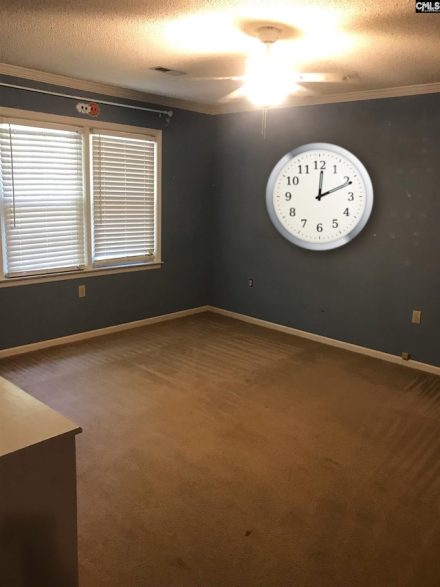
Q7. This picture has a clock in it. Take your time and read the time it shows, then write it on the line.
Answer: 12:11
